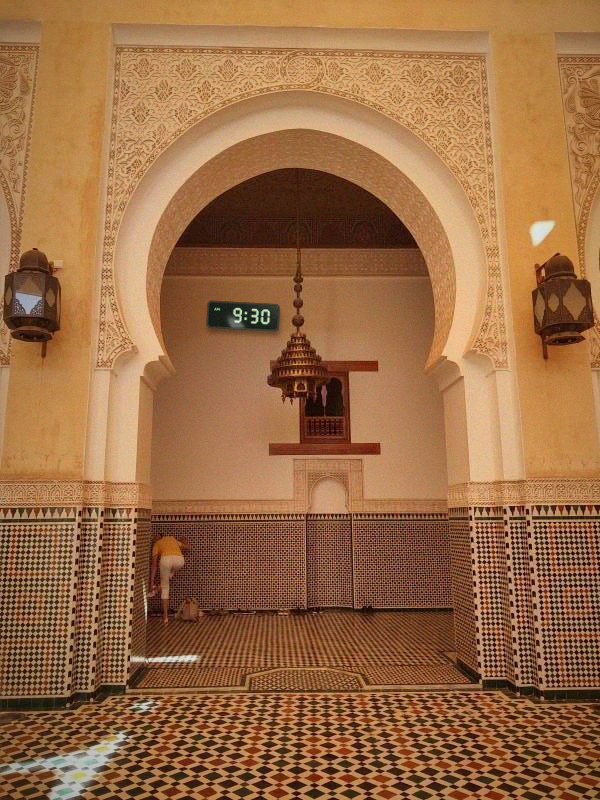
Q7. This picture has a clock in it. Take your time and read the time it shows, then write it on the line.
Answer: 9:30
